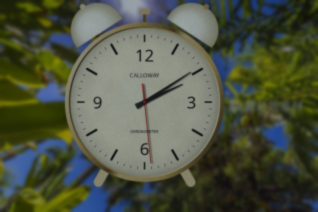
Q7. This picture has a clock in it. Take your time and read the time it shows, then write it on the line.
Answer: 2:09:29
